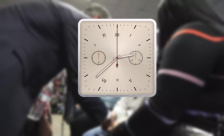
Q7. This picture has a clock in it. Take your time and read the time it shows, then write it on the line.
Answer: 2:38
